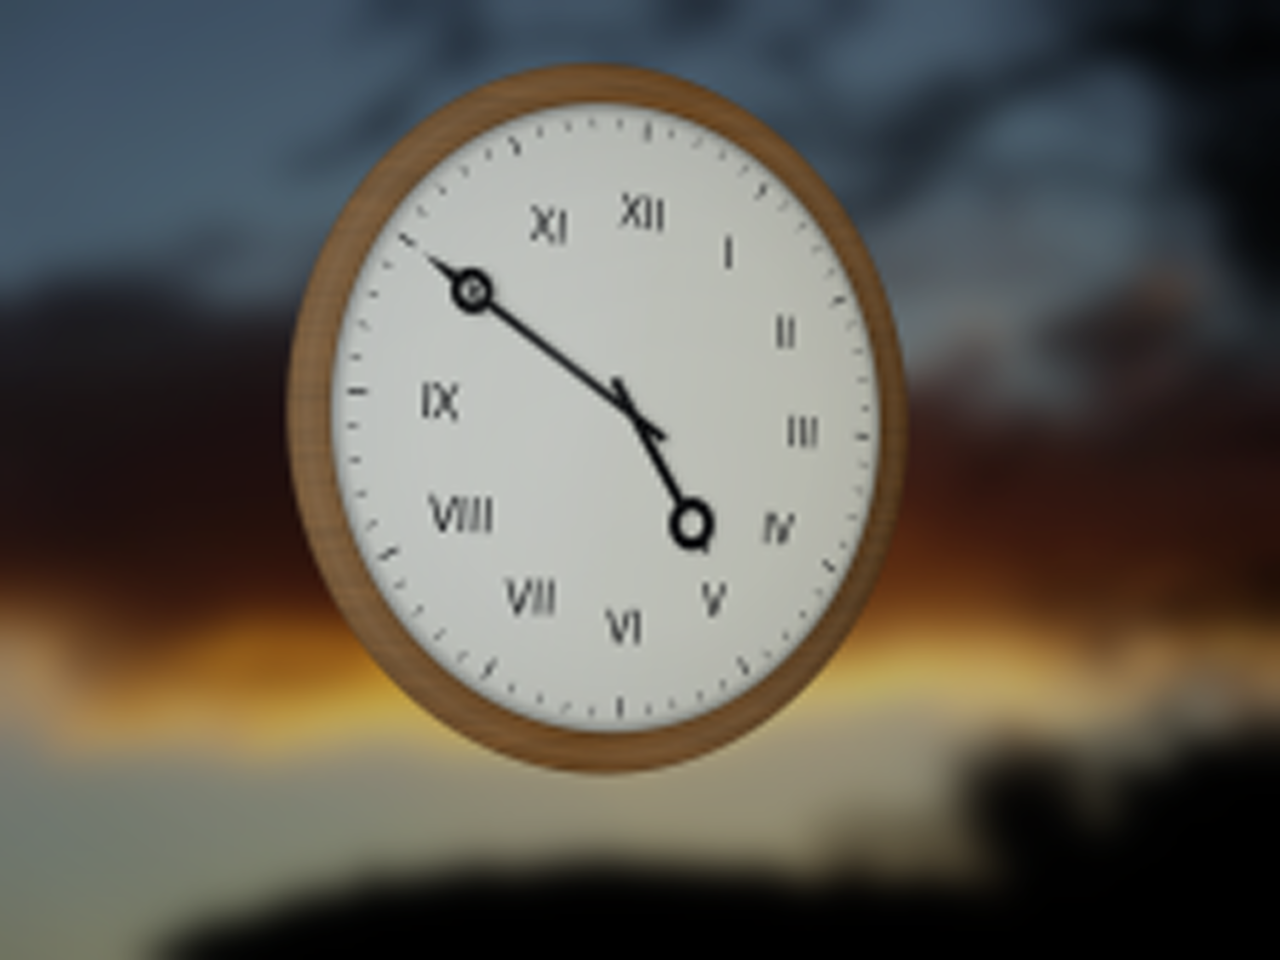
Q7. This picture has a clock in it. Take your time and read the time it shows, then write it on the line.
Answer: 4:50
